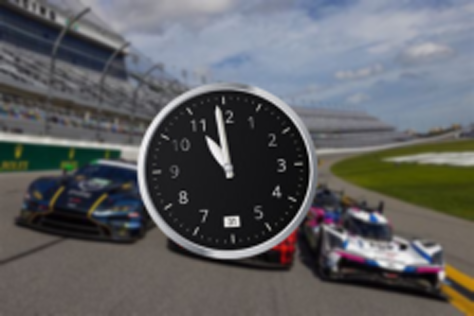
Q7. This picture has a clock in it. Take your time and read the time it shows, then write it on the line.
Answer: 10:59
